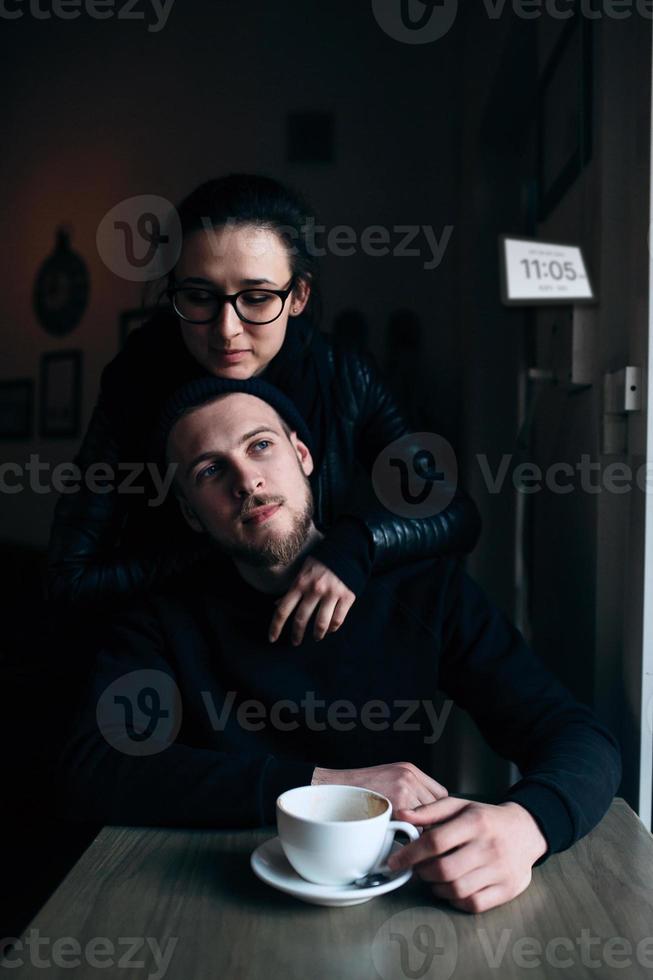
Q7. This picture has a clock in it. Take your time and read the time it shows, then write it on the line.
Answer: 11:05
